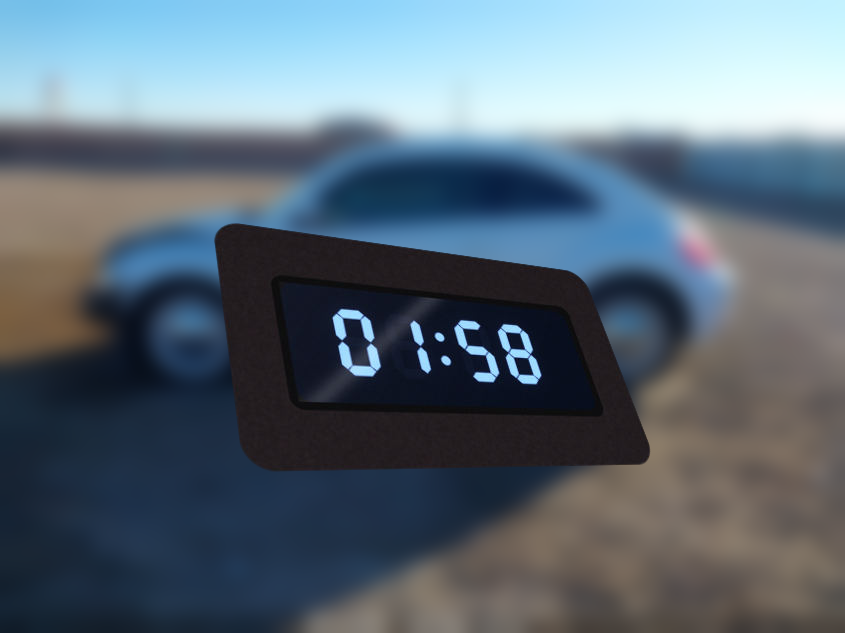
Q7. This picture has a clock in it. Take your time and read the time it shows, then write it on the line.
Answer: 1:58
